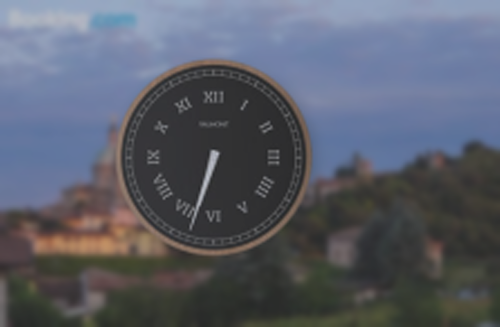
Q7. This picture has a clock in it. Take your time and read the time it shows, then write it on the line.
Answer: 6:33
